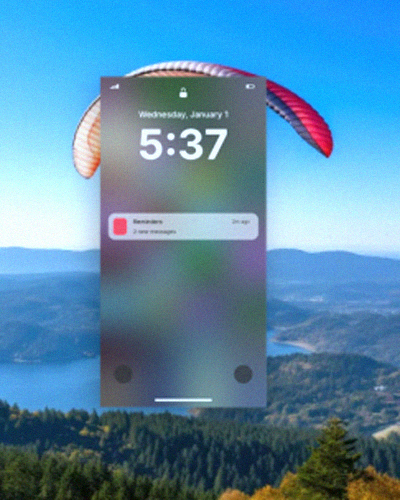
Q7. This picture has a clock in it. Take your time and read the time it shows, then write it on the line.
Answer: 5:37
